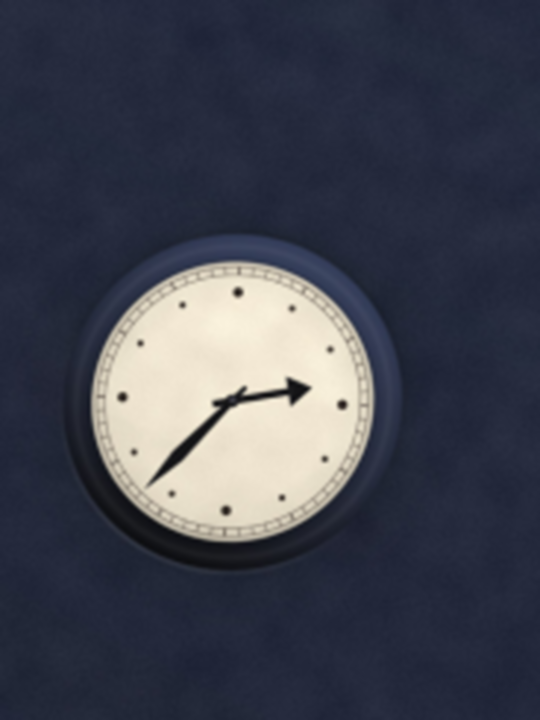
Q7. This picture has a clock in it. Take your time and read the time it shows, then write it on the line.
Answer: 2:37
